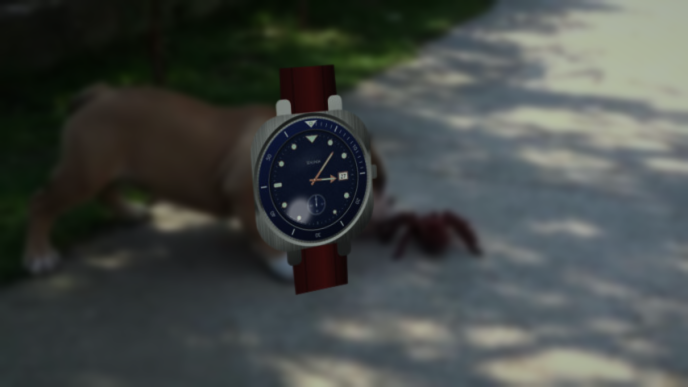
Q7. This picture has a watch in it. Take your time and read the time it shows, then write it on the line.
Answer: 3:07
